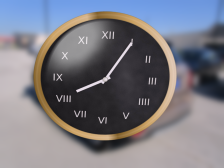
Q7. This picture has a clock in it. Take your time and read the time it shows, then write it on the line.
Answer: 8:05
